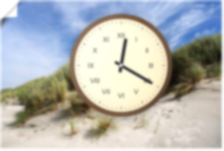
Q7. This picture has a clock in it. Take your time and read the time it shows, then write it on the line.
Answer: 12:20
